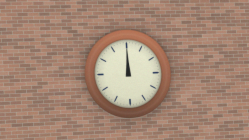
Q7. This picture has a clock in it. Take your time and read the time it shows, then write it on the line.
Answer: 12:00
